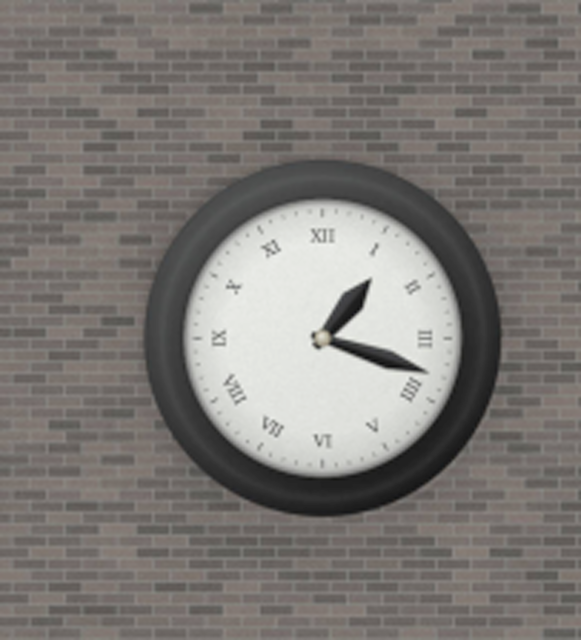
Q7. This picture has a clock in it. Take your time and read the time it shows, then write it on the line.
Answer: 1:18
